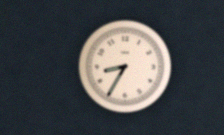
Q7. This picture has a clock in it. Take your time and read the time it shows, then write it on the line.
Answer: 8:35
